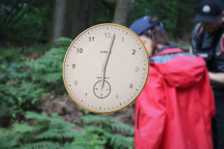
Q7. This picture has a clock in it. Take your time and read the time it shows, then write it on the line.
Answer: 6:02
